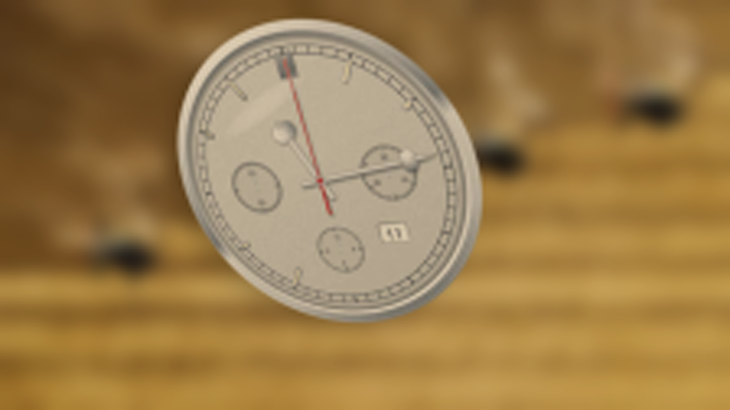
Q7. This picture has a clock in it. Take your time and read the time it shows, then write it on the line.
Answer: 11:14
